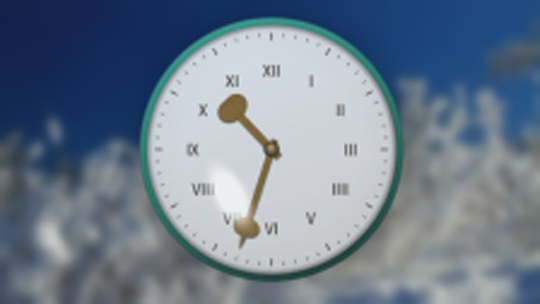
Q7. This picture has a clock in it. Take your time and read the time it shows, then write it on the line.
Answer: 10:33
